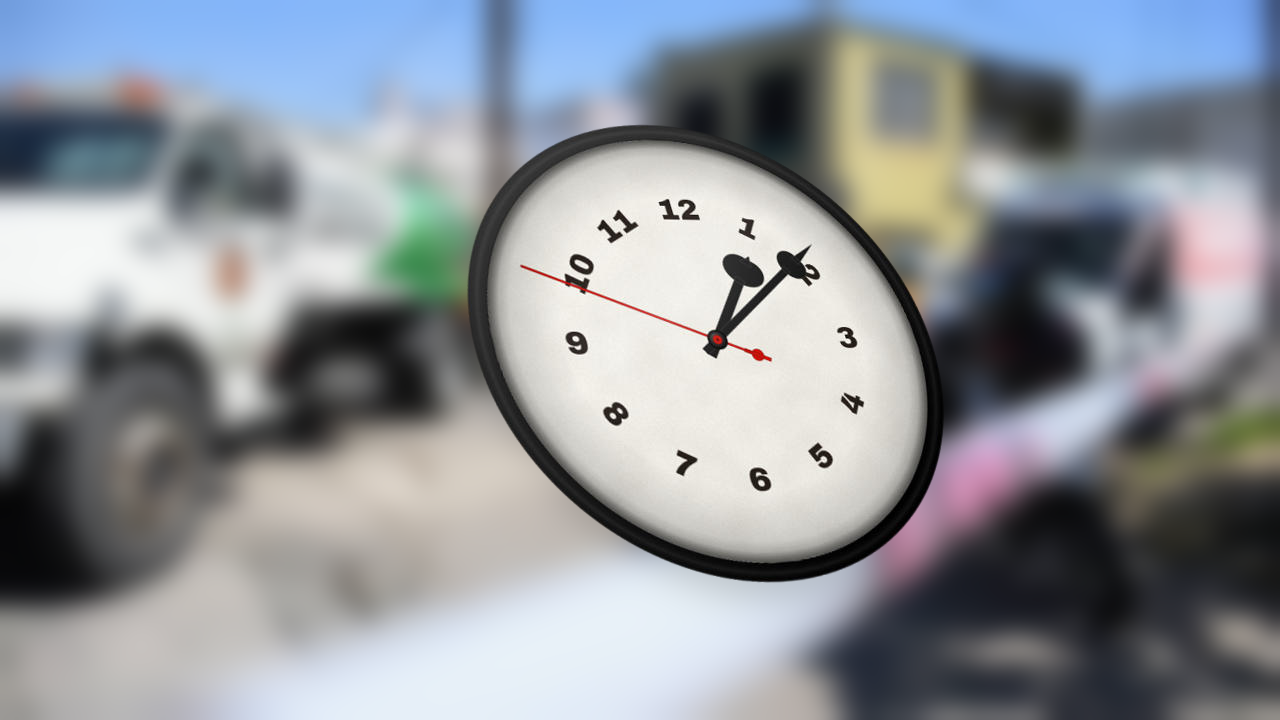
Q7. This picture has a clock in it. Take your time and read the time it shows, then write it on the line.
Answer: 1:08:49
